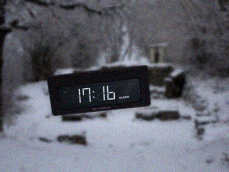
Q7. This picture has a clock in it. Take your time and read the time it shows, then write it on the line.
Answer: 17:16
